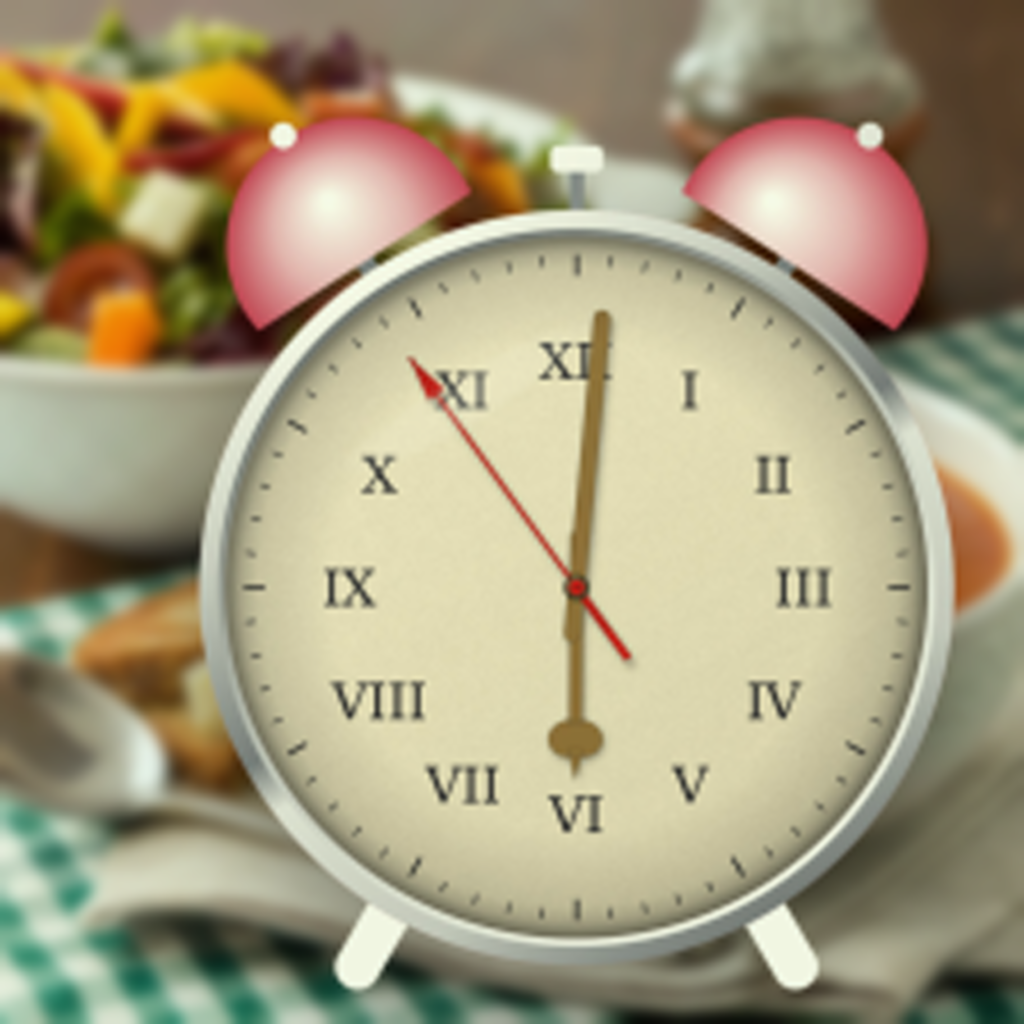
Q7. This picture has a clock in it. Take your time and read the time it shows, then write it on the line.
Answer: 6:00:54
